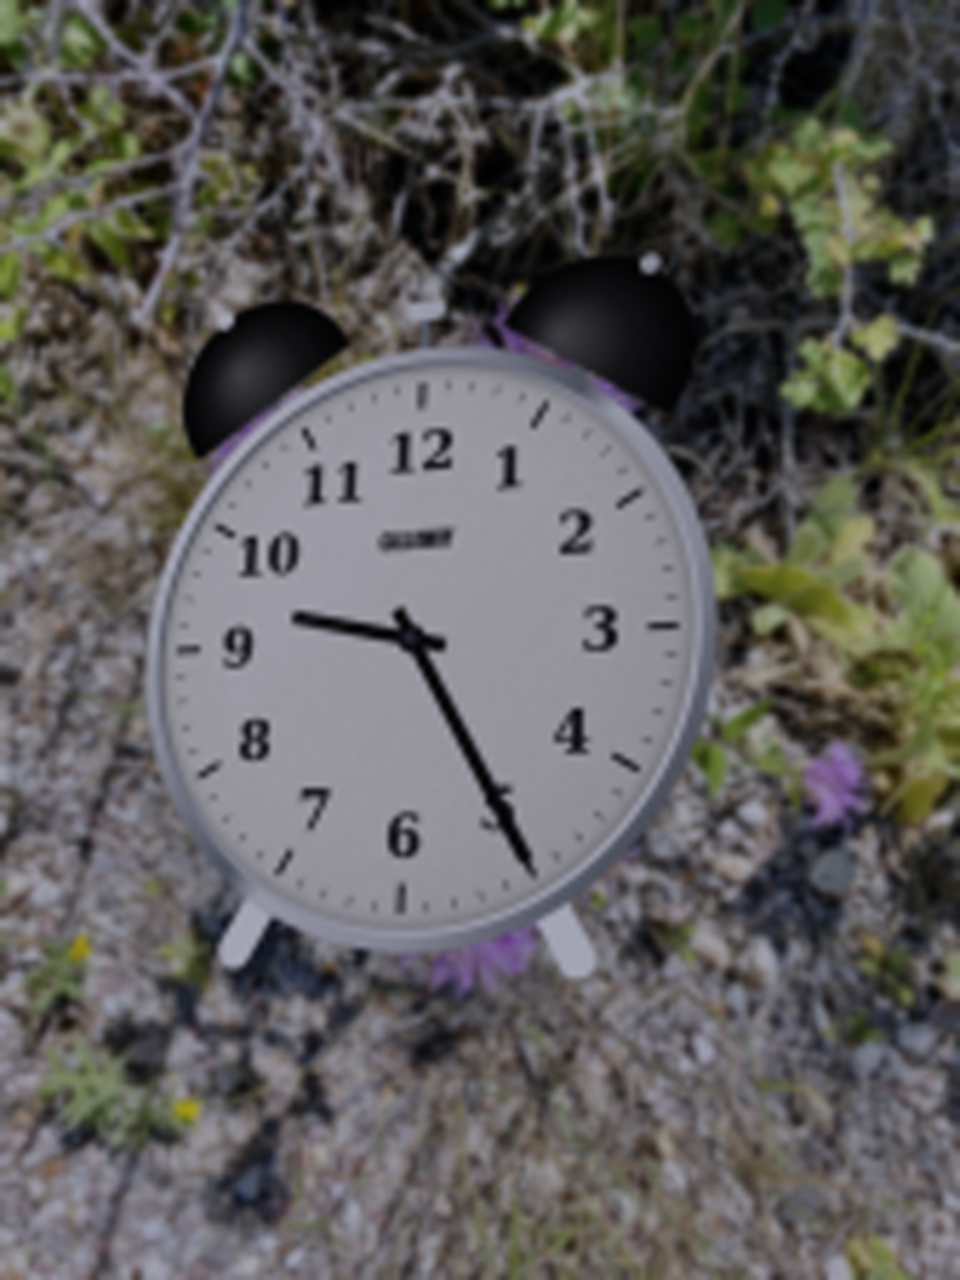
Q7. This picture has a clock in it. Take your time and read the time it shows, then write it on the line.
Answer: 9:25
